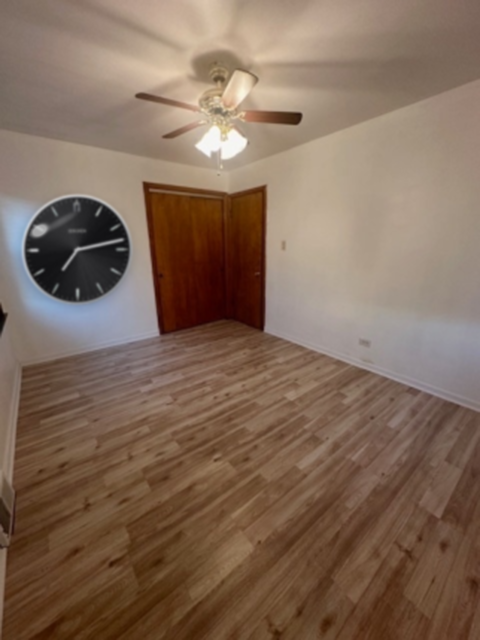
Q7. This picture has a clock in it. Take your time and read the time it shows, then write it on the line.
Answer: 7:13
